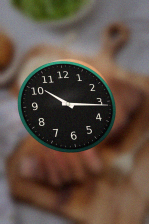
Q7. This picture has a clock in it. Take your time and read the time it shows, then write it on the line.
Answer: 10:16
